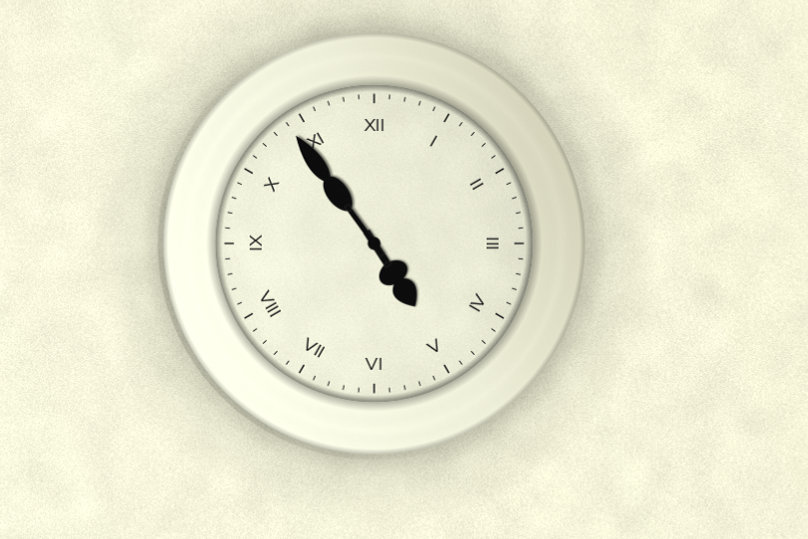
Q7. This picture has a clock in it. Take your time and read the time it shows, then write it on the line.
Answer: 4:54
